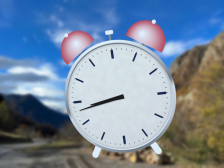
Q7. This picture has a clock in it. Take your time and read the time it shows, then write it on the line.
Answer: 8:43
